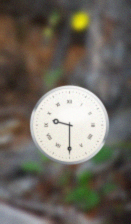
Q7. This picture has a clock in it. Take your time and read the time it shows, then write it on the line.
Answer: 9:30
